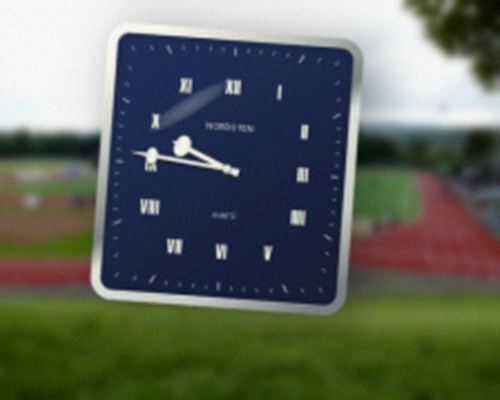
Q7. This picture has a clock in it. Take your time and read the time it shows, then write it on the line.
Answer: 9:46
